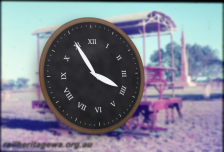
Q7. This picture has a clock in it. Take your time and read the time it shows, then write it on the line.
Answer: 3:55
